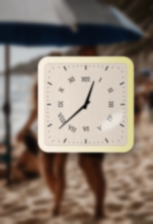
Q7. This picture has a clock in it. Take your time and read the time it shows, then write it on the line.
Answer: 12:38
